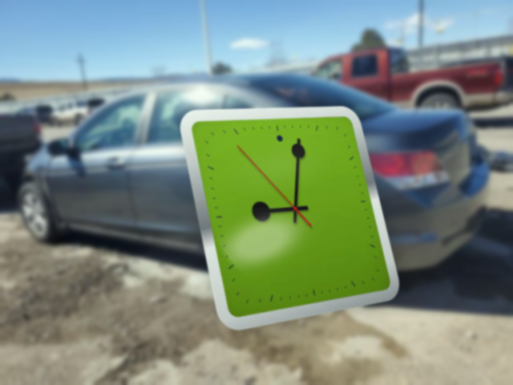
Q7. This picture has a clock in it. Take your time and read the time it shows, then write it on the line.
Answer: 9:02:54
